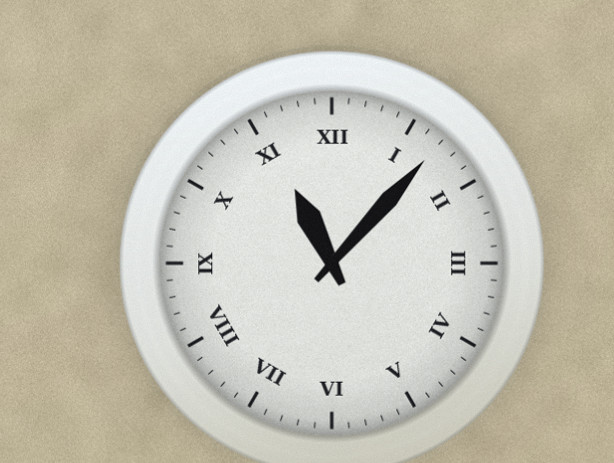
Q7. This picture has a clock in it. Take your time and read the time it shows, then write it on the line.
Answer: 11:07
